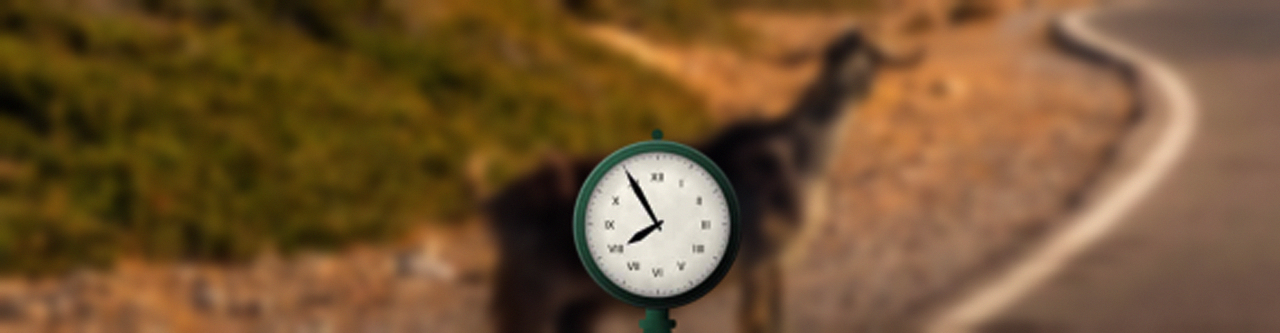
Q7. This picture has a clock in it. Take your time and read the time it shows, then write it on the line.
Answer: 7:55
